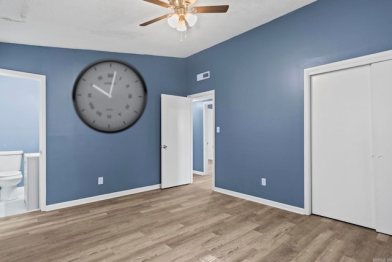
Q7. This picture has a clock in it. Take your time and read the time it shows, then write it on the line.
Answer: 10:02
